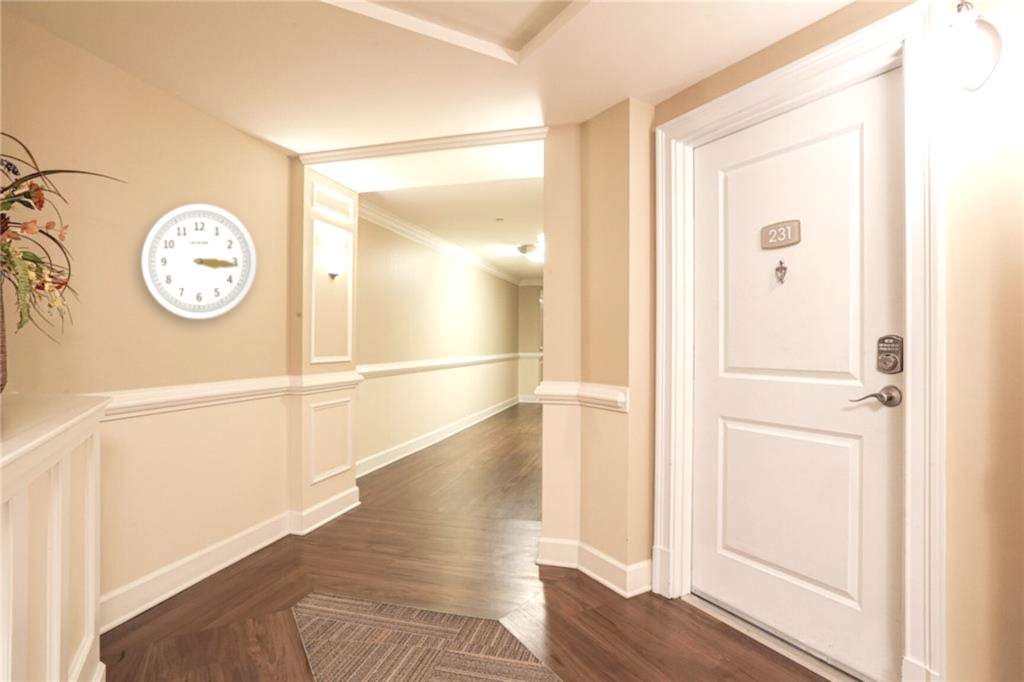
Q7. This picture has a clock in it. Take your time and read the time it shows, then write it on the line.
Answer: 3:16
